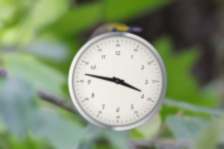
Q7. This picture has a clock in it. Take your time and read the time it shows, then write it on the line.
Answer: 3:47
